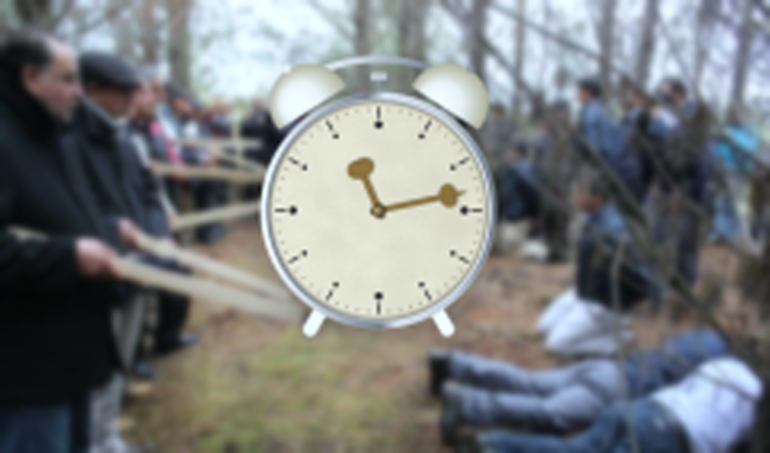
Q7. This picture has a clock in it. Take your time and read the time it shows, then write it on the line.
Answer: 11:13
